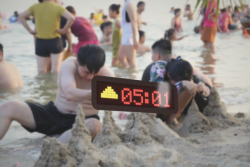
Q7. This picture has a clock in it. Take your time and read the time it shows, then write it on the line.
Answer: 5:01
